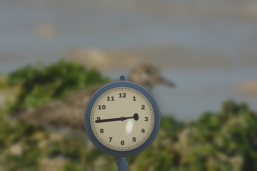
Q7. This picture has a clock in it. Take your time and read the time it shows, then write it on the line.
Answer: 2:44
